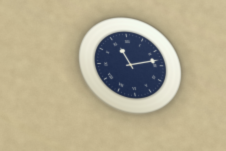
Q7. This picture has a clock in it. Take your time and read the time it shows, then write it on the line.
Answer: 11:13
